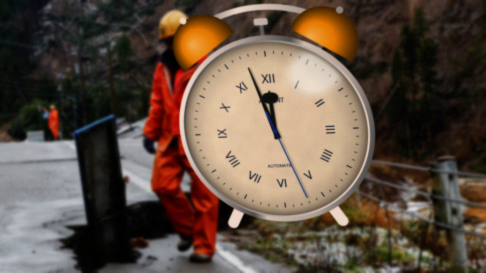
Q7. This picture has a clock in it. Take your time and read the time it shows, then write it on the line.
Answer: 11:57:27
